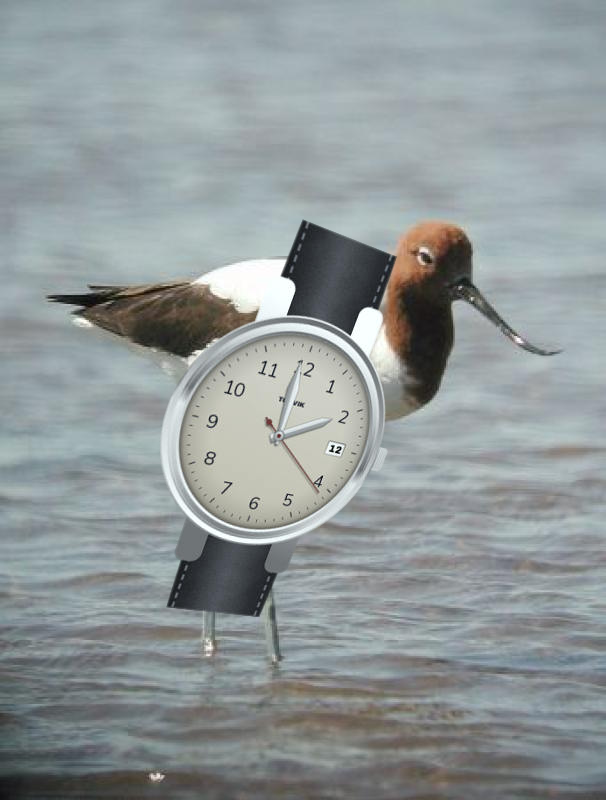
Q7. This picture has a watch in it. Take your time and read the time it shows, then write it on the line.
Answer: 1:59:21
